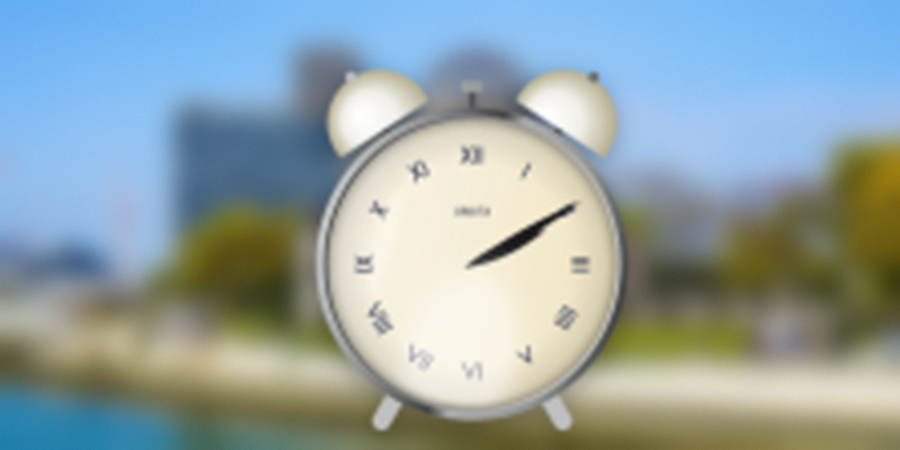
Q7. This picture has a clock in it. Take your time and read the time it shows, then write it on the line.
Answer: 2:10
